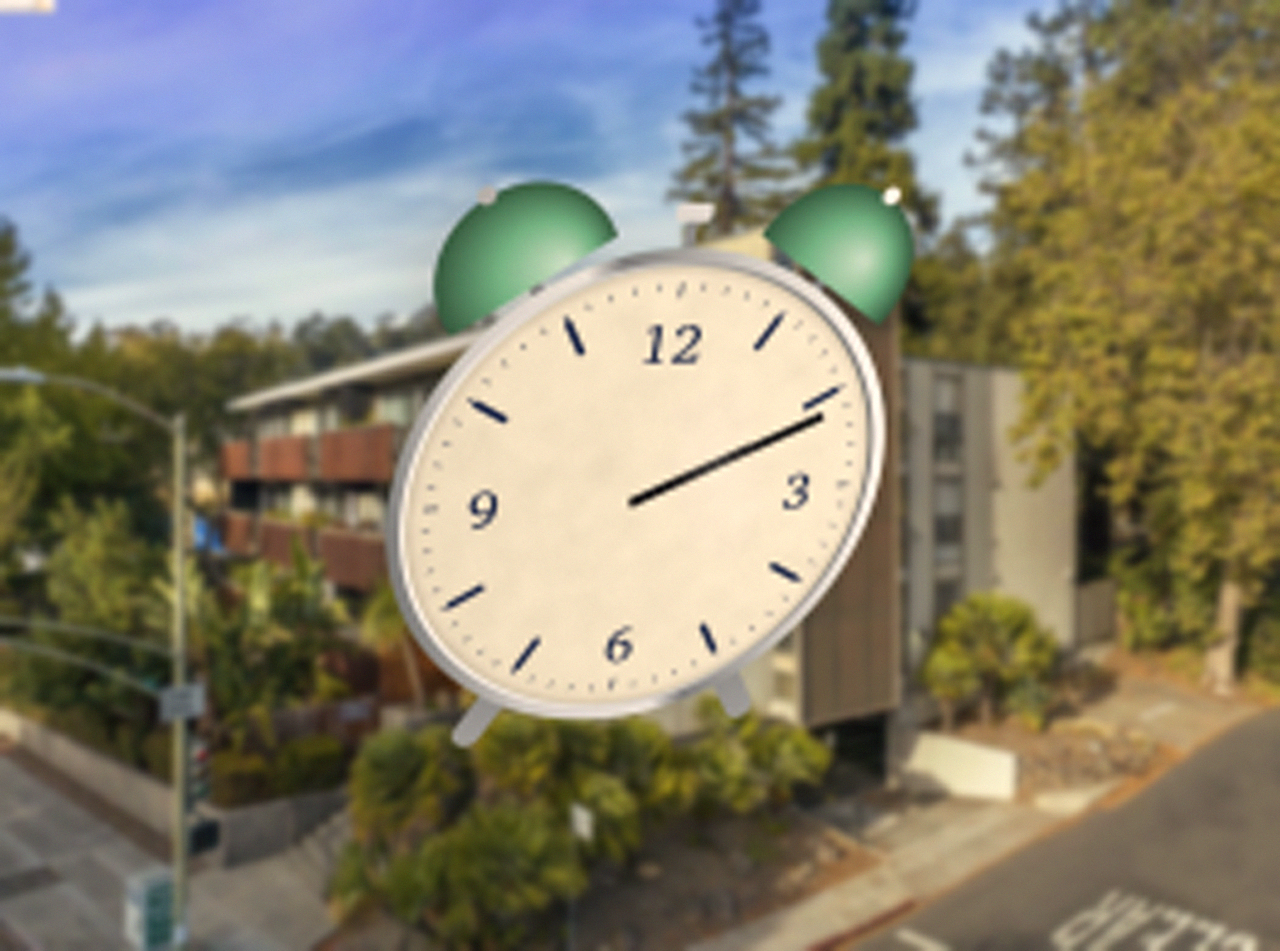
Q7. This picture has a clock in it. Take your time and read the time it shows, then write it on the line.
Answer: 2:11
